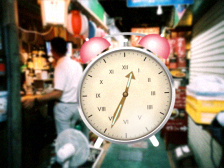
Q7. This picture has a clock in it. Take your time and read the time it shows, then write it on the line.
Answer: 12:34
